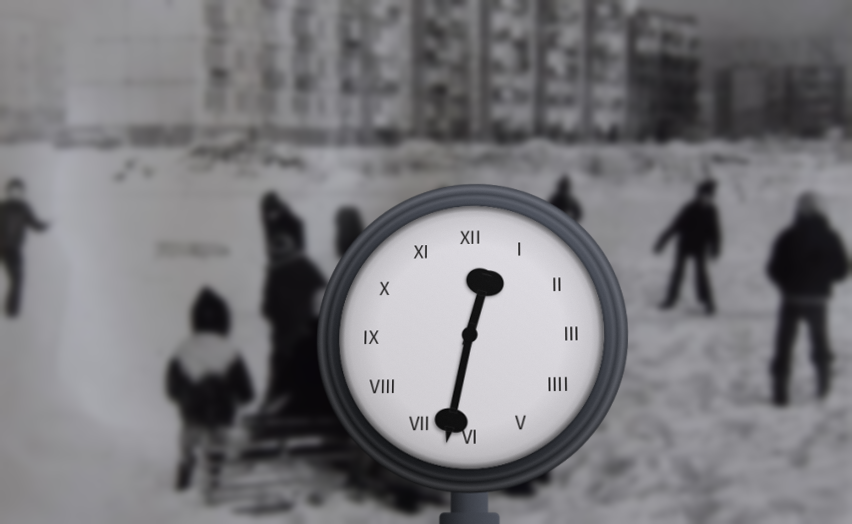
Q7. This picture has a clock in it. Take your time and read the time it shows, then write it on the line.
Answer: 12:32
